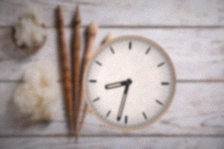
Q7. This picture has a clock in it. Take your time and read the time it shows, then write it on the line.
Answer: 8:32
